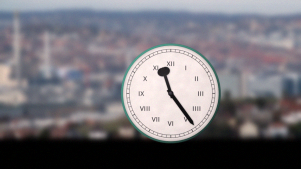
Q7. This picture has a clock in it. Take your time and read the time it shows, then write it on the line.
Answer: 11:24
